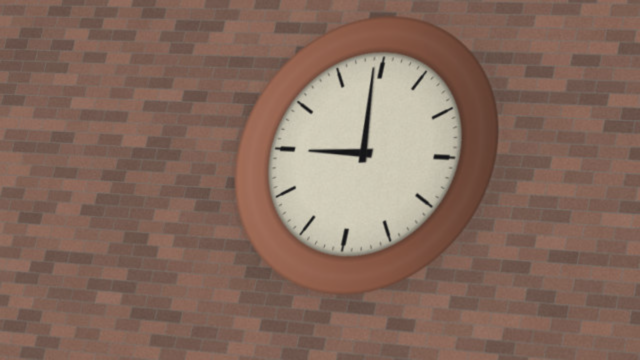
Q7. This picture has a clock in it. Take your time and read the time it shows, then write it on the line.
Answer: 8:59
